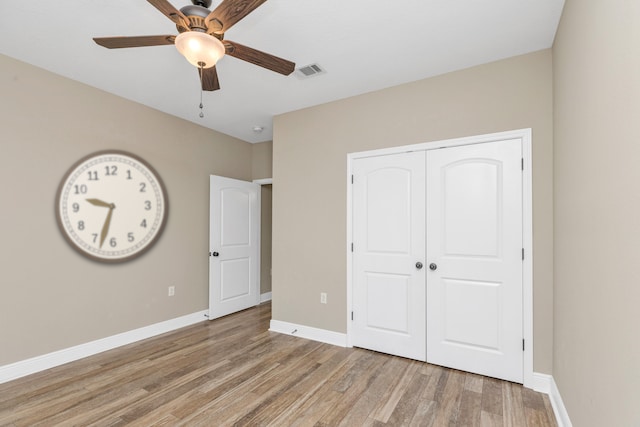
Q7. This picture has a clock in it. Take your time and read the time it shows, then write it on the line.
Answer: 9:33
